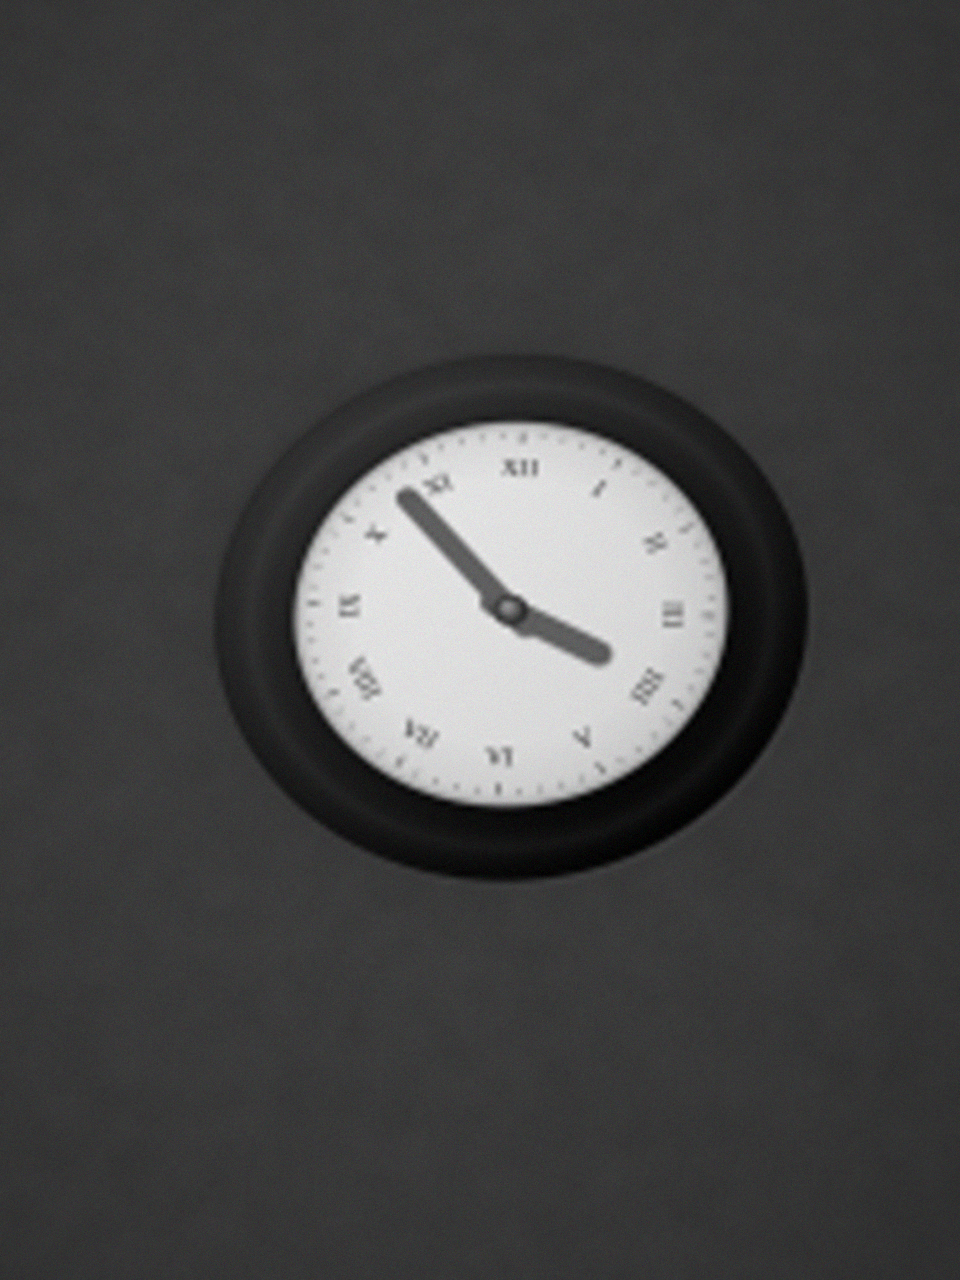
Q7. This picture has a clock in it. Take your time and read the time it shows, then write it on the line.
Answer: 3:53
